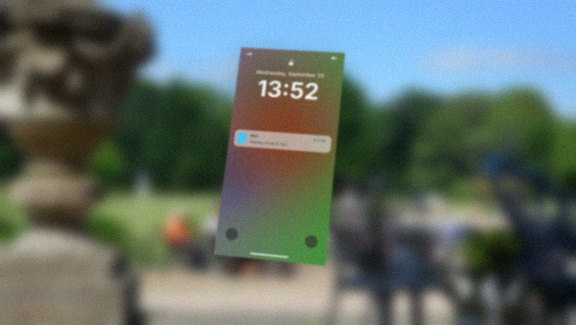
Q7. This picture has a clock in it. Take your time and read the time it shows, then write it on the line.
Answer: 13:52
